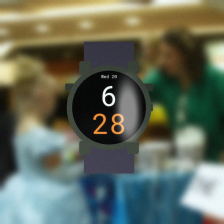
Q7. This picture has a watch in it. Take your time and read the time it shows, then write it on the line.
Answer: 6:28
